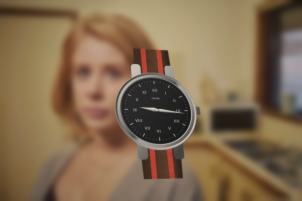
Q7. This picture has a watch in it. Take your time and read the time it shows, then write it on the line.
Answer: 9:16
